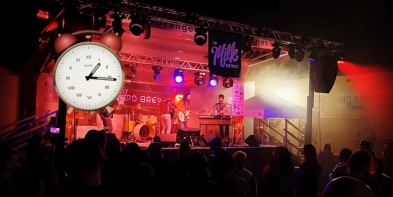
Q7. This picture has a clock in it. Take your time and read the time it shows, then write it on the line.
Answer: 1:16
